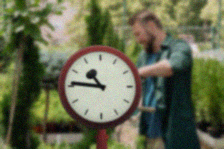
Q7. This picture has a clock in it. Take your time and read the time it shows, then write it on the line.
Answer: 10:46
